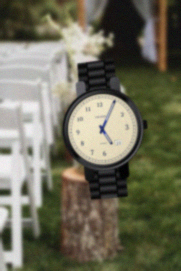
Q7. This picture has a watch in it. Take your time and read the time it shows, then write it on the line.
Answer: 5:05
